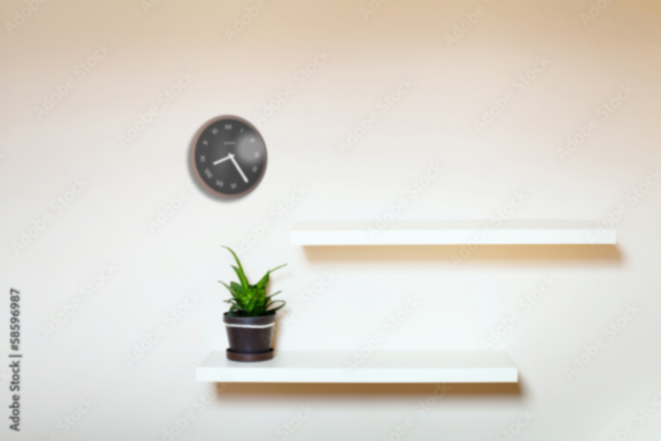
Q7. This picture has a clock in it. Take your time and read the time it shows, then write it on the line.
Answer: 8:25
